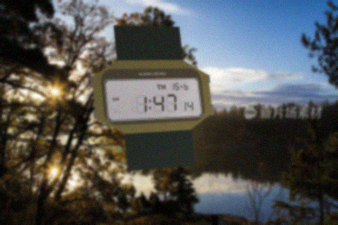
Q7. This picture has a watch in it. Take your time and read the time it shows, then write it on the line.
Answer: 1:47:14
